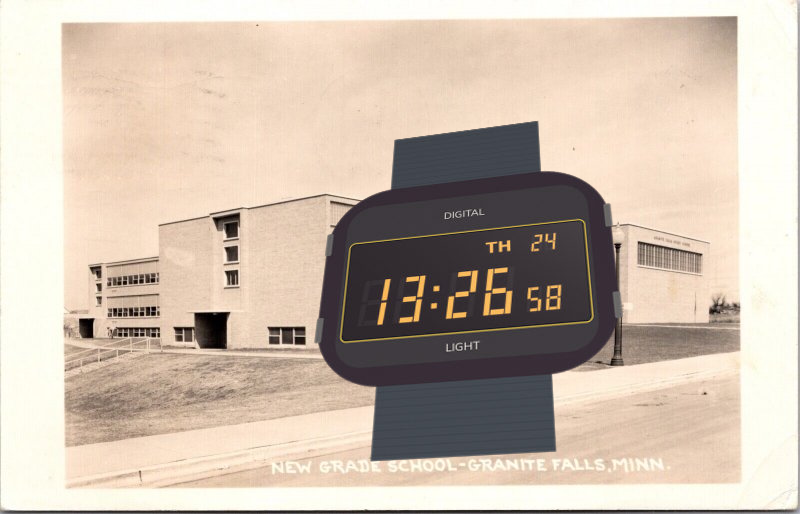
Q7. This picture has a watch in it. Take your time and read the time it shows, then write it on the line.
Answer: 13:26:58
